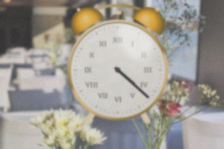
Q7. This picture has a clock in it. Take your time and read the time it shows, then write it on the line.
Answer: 4:22
